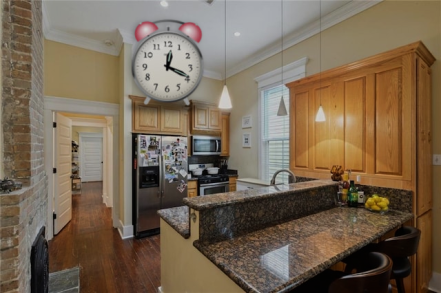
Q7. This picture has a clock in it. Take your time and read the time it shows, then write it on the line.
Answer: 12:19
